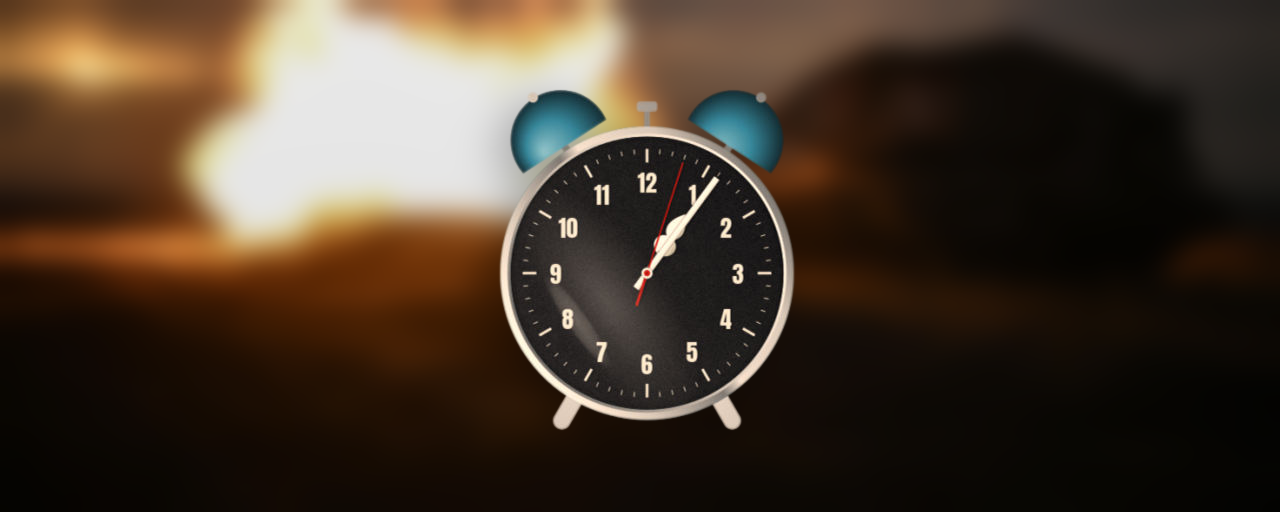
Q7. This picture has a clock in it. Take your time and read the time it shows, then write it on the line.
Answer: 1:06:03
